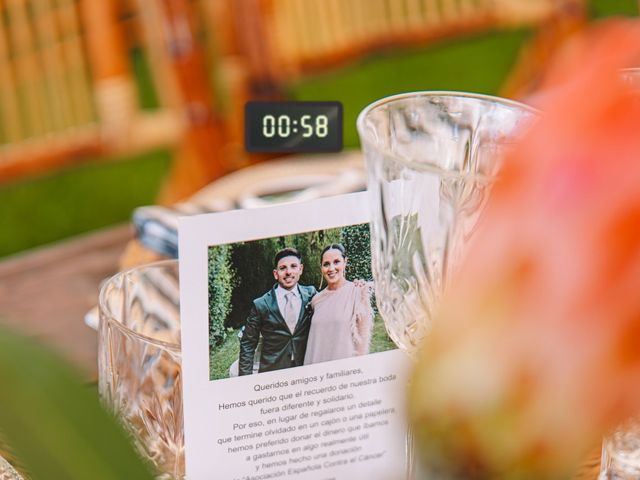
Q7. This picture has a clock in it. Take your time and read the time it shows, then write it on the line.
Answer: 0:58
